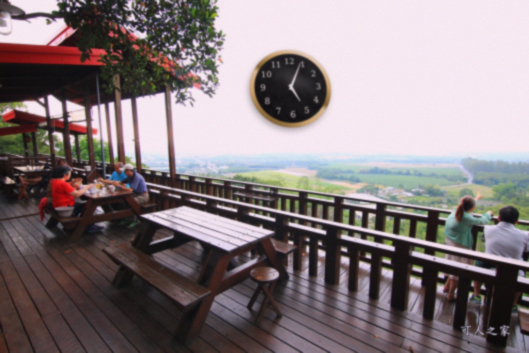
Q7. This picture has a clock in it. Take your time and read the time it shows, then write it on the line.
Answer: 5:04
